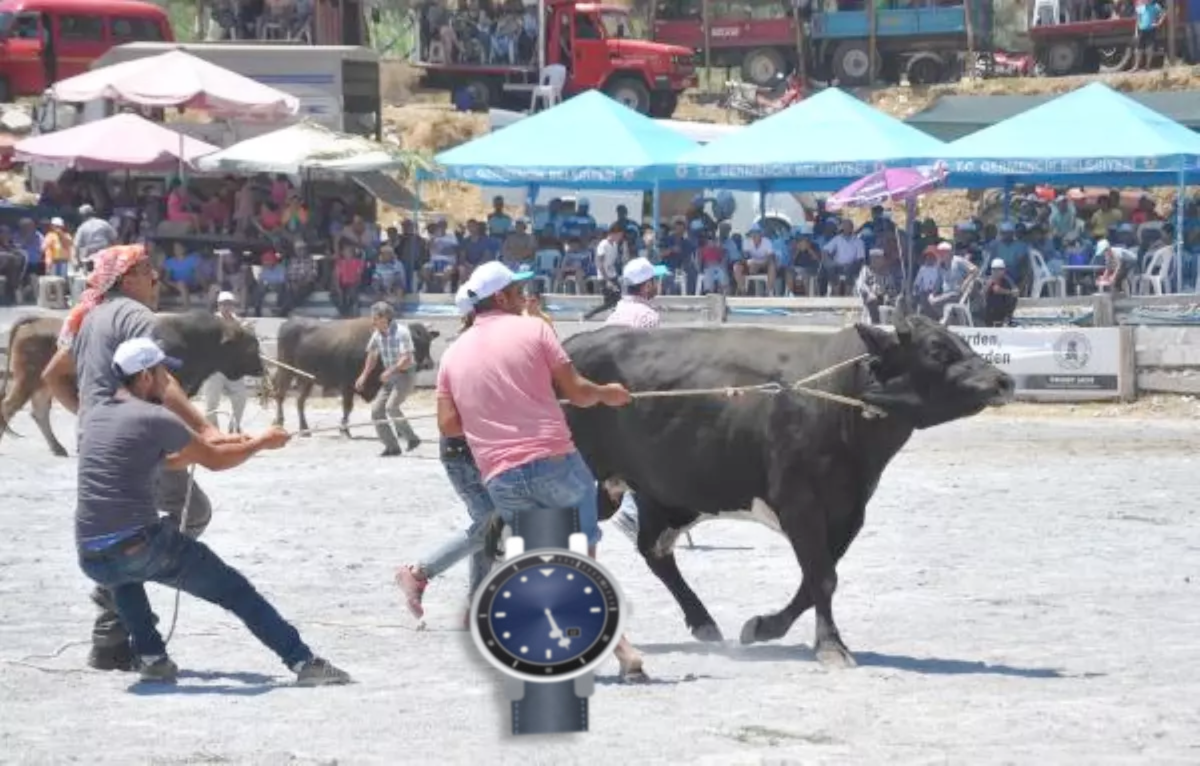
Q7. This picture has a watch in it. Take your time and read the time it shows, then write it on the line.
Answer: 5:26
